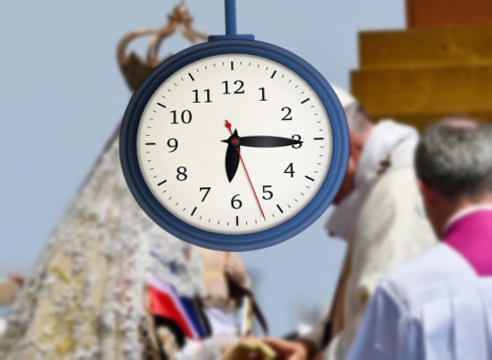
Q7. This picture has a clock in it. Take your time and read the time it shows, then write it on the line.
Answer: 6:15:27
